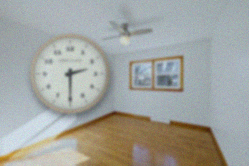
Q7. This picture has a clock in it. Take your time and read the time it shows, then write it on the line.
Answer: 2:30
